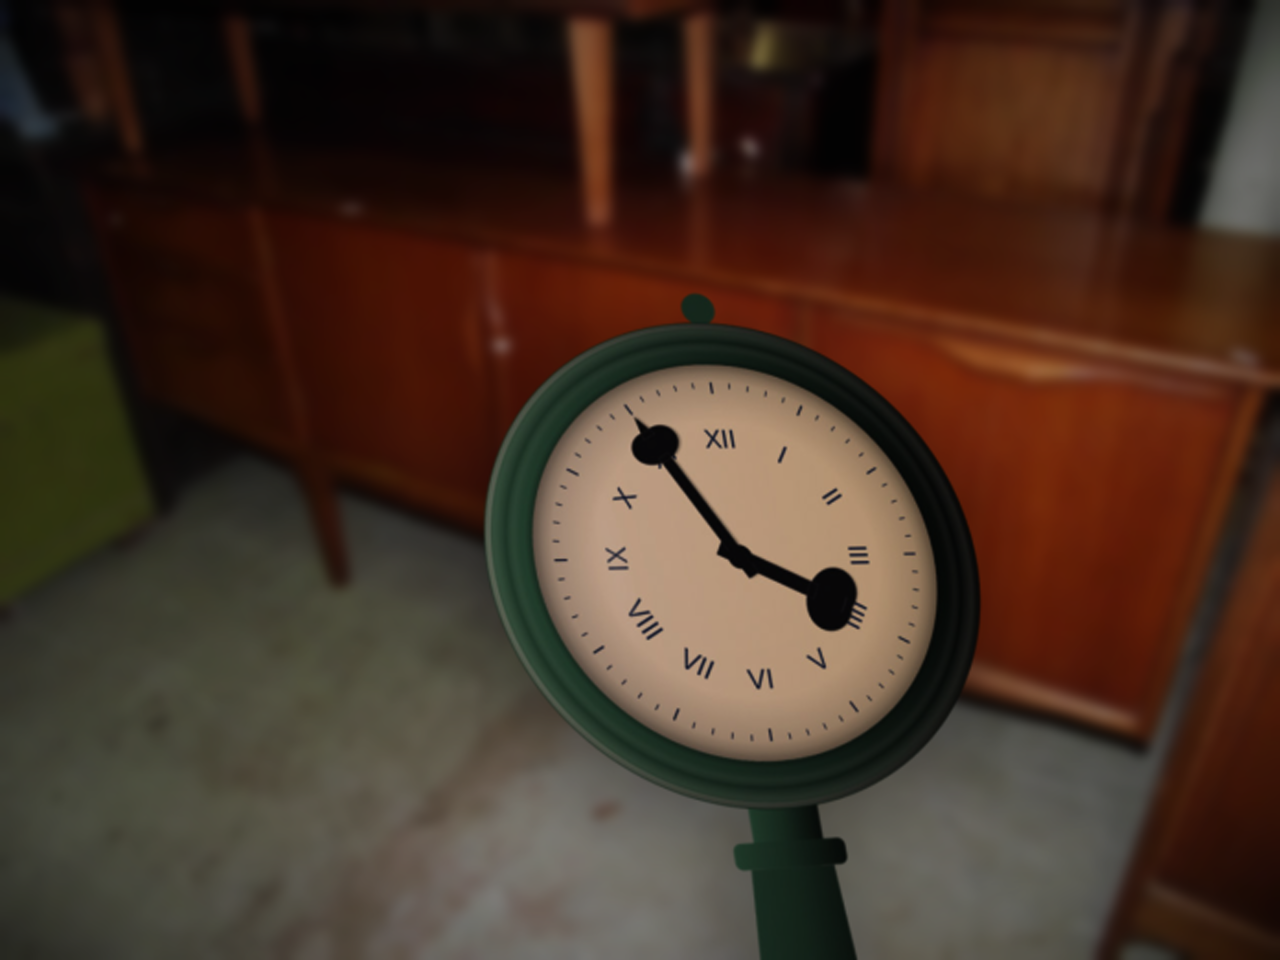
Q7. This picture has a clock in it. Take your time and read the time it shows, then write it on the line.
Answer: 3:55
